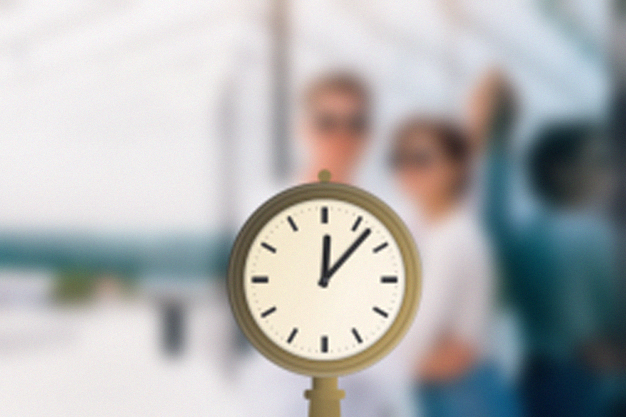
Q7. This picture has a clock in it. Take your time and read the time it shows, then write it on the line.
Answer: 12:07
